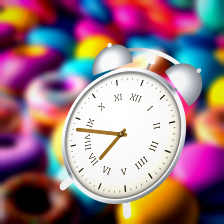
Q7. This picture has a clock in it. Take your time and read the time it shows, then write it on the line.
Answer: 6:43
